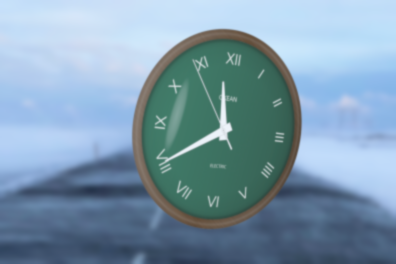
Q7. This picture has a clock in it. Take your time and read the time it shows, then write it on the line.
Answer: 11:39:54
